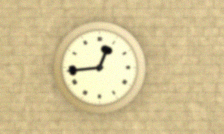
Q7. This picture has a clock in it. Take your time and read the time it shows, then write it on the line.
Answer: 12:44
